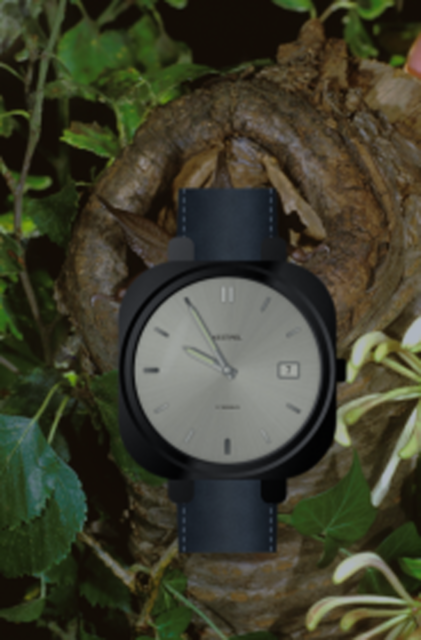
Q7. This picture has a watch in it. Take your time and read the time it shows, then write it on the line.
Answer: 9:55
